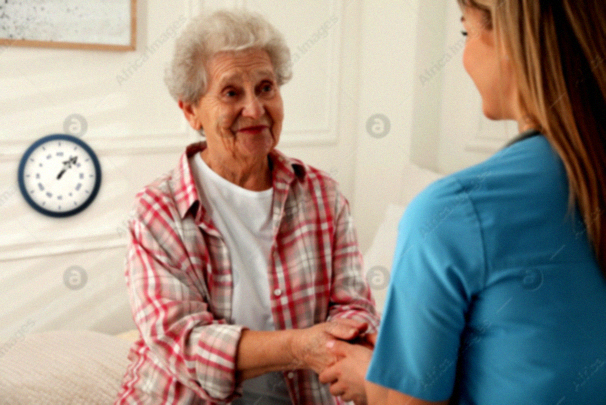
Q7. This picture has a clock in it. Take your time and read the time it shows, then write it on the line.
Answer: 1:07
